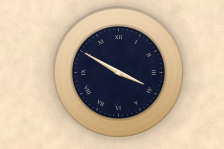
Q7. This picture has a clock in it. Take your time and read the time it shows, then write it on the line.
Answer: 3:50
